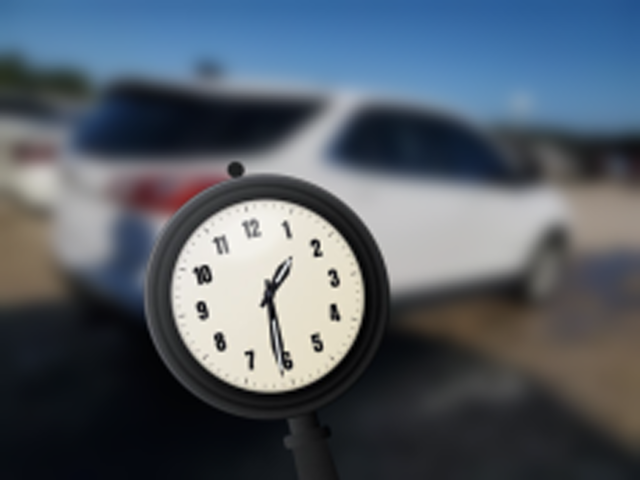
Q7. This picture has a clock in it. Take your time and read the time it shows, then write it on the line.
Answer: 1:31
